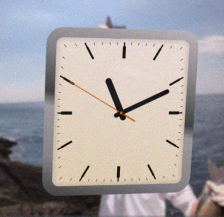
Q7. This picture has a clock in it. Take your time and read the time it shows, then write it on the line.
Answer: 11:10:50
